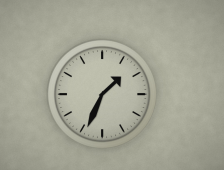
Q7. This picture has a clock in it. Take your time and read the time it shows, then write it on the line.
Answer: 1:34
